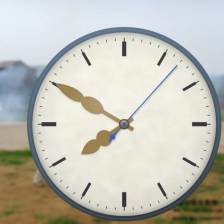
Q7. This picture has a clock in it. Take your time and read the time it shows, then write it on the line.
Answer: 7:50:07
